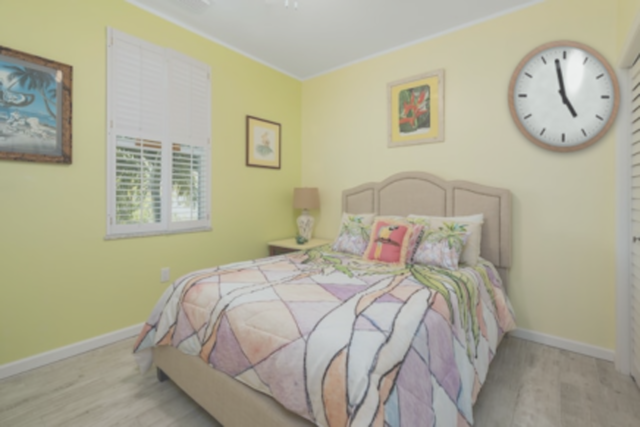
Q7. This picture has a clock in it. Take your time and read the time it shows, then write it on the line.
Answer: 4:58
